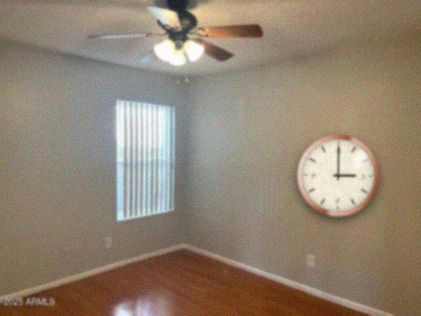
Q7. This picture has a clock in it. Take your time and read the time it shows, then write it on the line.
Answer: 3:00
